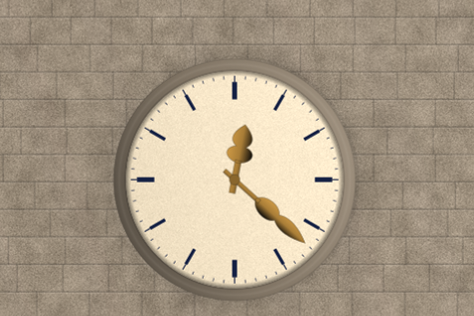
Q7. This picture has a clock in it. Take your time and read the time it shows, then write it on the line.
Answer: 12:22
